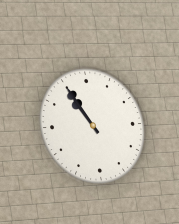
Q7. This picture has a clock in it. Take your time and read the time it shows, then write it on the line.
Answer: 10:55
